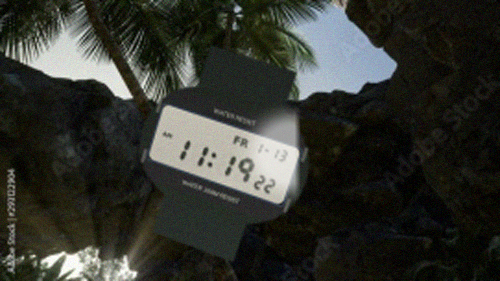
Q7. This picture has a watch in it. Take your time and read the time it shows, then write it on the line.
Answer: 11:19:22
